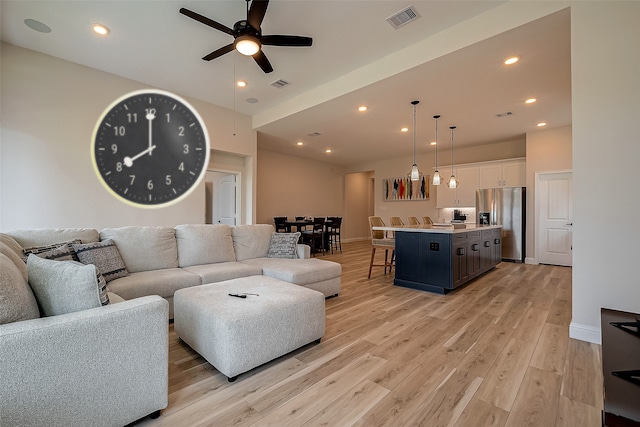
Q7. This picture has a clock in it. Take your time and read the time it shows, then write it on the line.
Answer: 8:00
